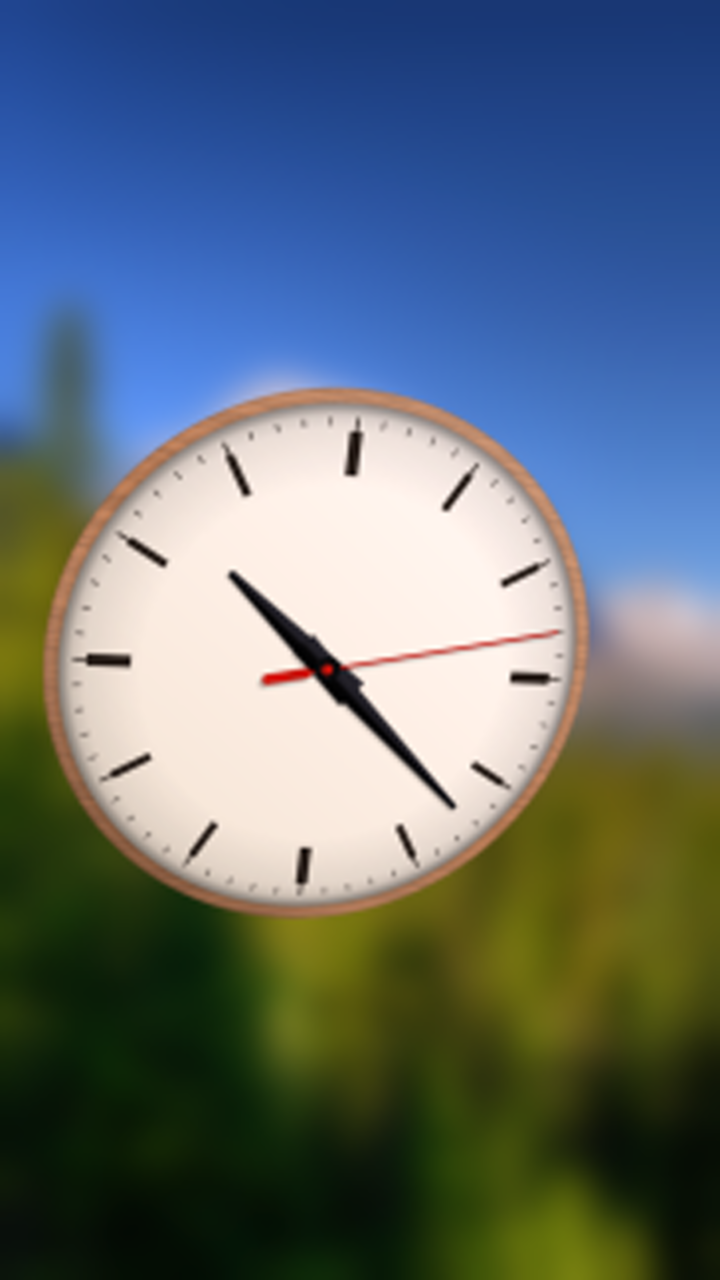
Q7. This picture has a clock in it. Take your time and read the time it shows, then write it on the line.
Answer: 10:22:13
